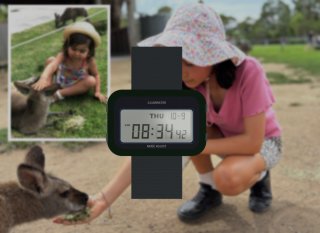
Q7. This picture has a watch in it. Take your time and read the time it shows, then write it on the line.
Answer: 8:34:42
